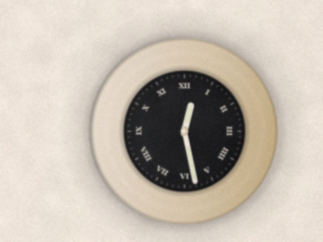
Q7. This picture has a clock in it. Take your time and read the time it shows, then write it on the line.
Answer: 12:28
